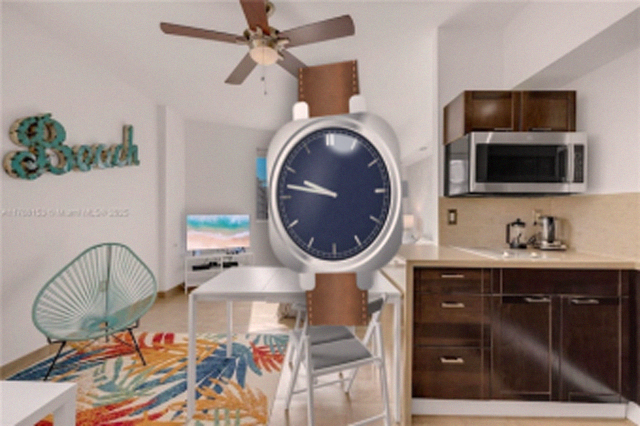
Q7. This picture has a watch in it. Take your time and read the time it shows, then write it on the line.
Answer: 9:47
